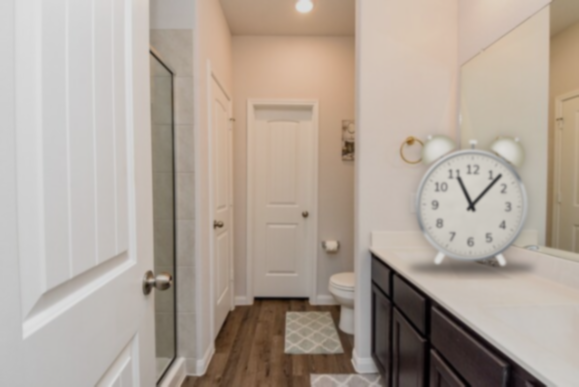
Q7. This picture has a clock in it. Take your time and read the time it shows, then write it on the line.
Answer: 11:07
